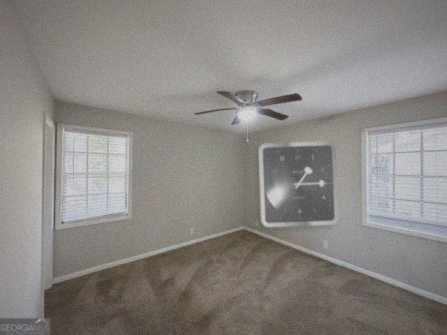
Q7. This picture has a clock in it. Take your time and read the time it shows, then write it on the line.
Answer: 1:15
